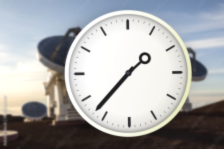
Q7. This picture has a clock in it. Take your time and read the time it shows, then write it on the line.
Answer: 1:37
